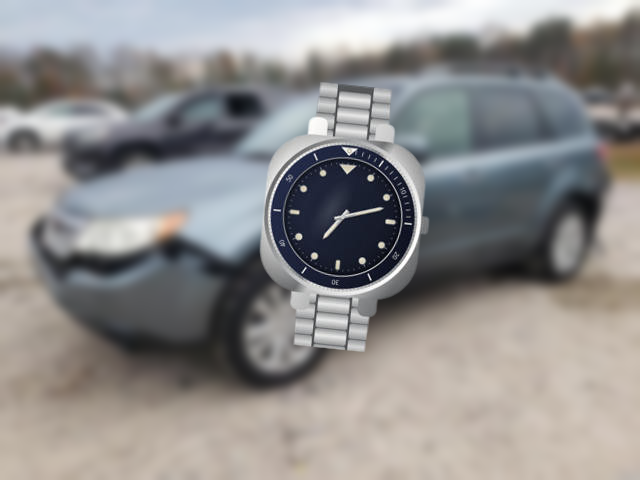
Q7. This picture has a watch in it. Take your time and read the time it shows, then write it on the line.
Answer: 7:12
